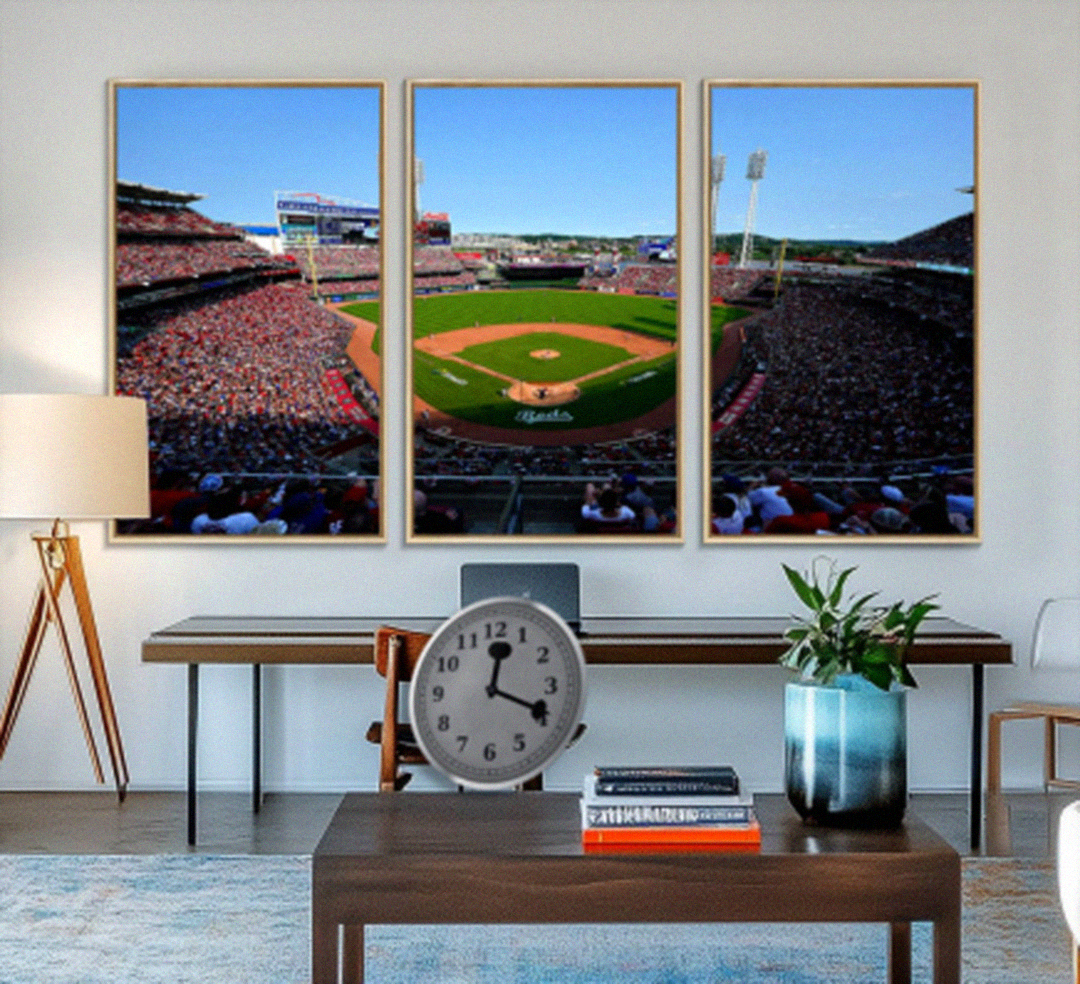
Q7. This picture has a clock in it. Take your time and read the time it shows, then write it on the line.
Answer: 12:19
